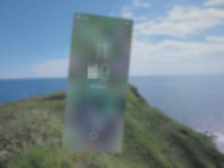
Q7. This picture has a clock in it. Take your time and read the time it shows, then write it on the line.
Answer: 11:49
